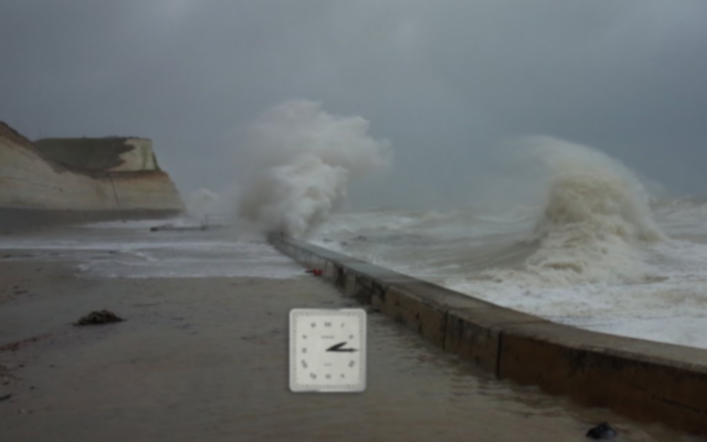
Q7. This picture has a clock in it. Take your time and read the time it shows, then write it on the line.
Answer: 2:15
